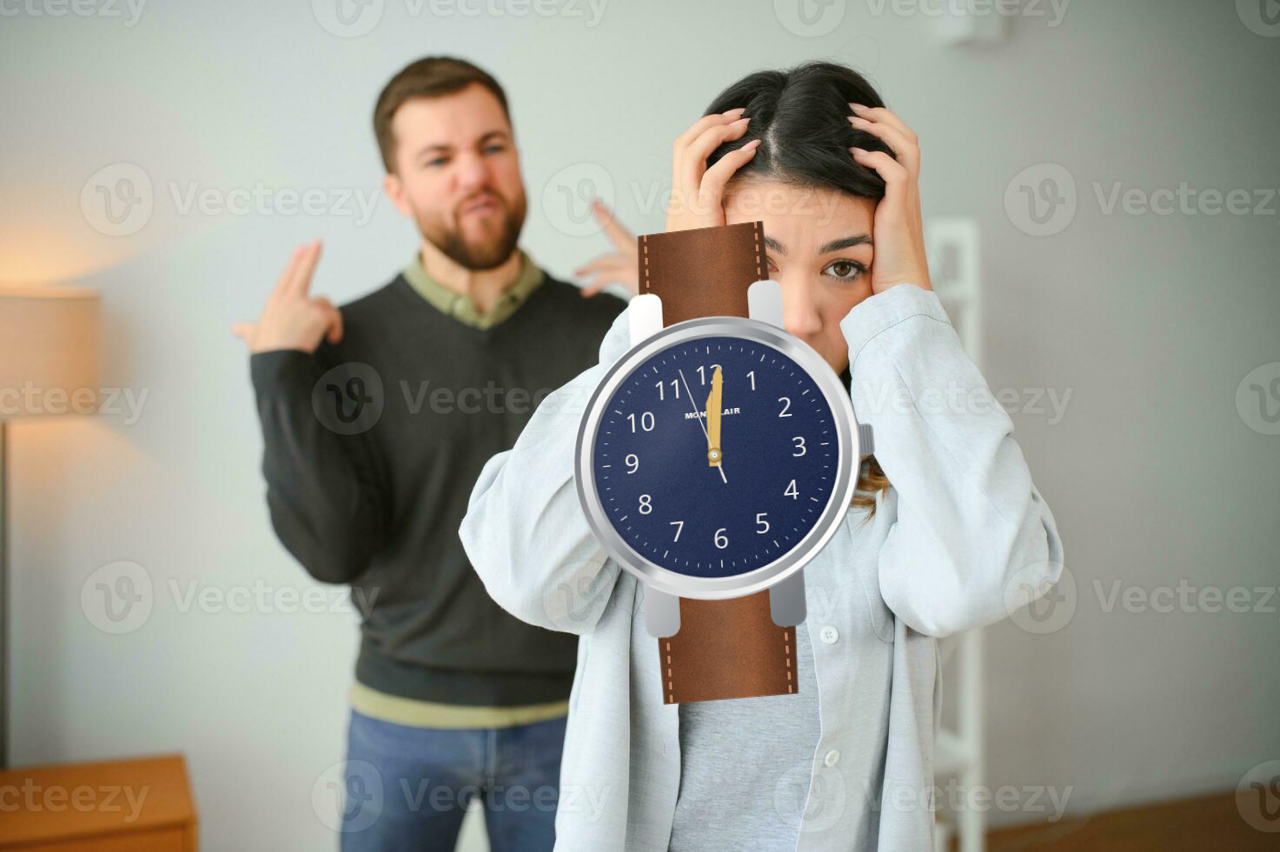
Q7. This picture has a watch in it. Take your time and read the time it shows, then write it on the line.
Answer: 12:00:57
